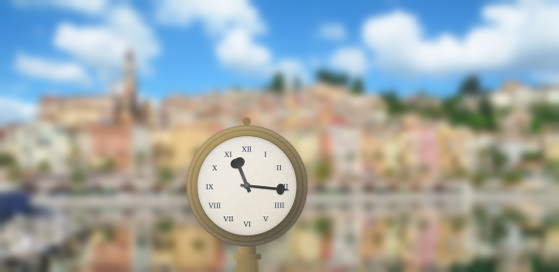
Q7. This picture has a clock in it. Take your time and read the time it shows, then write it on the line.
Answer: 11:16
